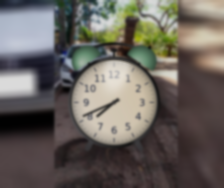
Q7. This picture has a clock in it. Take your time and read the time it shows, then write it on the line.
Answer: 7:41
